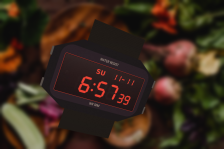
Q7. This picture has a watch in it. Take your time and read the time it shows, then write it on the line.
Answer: 6:57:39
